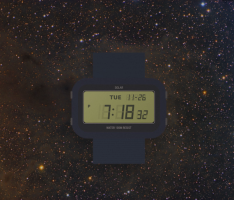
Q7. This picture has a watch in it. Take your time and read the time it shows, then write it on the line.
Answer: 7:18:32
